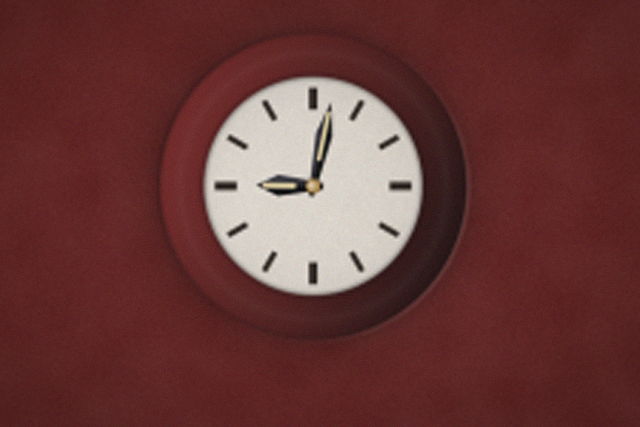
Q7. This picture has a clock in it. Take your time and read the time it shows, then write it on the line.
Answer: 9:02
